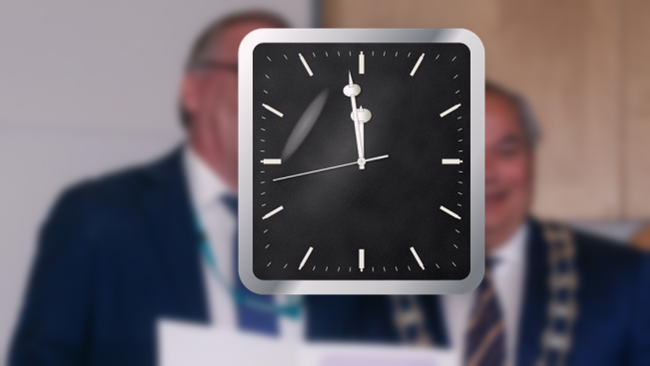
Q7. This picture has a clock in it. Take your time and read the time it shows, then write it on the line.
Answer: 11:58:43
